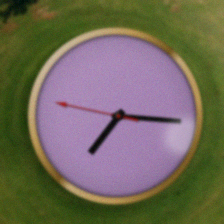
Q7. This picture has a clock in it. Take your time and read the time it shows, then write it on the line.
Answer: 7:15:47
